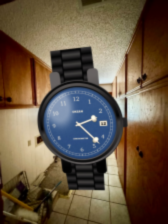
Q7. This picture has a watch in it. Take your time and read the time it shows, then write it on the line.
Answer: 2:23
